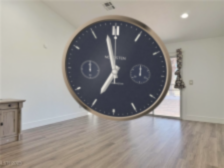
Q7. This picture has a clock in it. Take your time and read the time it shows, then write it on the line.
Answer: 6:58
